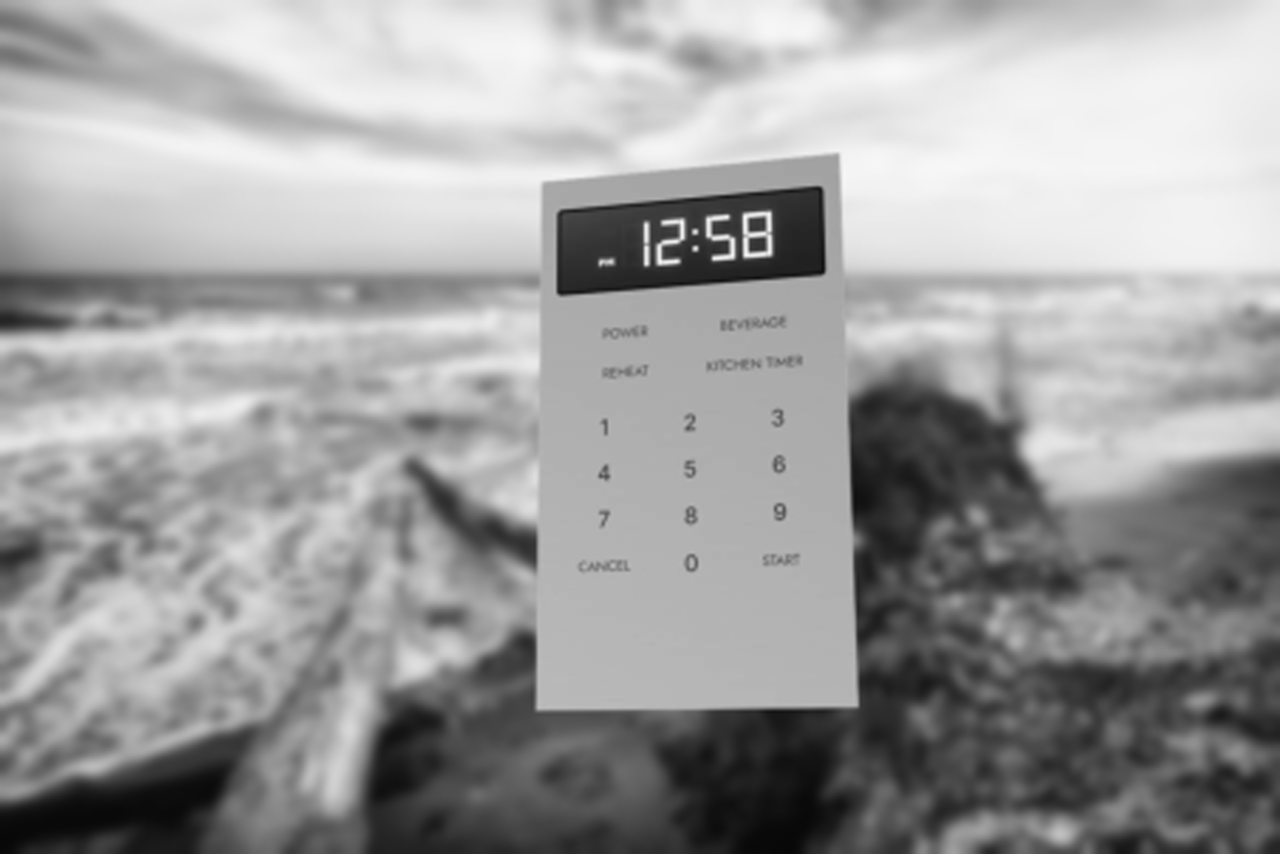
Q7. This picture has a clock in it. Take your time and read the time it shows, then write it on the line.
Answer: 12:58
